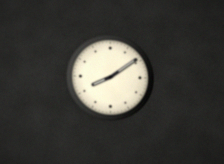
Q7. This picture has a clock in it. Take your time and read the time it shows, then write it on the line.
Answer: 8:09
